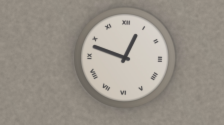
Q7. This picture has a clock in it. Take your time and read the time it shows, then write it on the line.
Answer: 12:48
